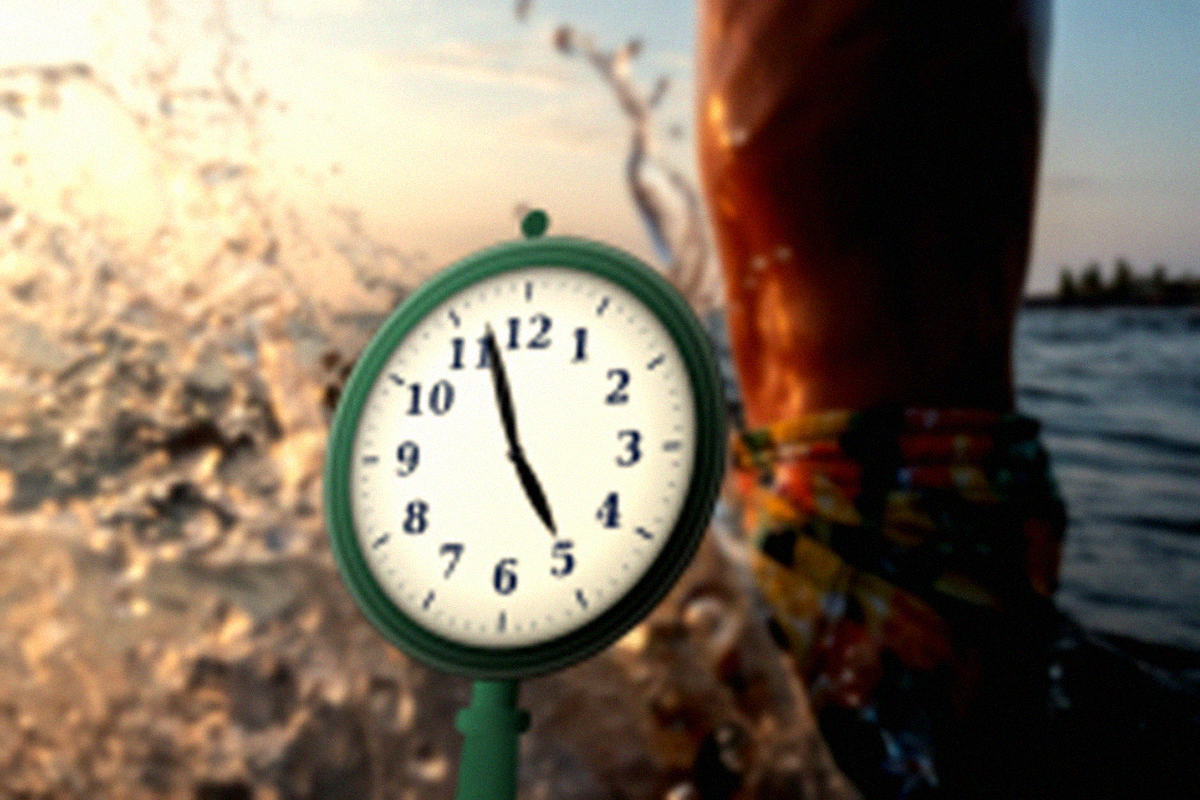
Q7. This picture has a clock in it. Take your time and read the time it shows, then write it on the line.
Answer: 4:57
